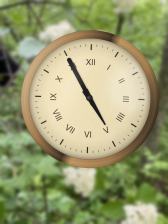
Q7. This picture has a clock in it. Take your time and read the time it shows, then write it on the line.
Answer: 4:55
